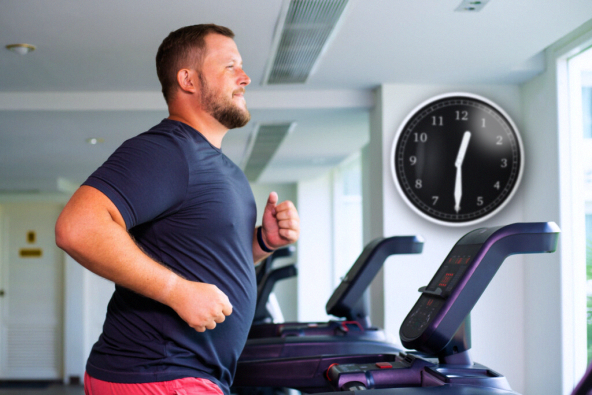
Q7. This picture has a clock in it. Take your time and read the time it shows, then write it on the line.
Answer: 12:30
